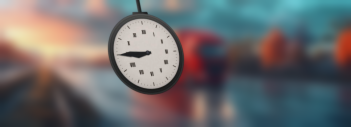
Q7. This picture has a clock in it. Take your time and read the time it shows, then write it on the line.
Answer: 8:45
